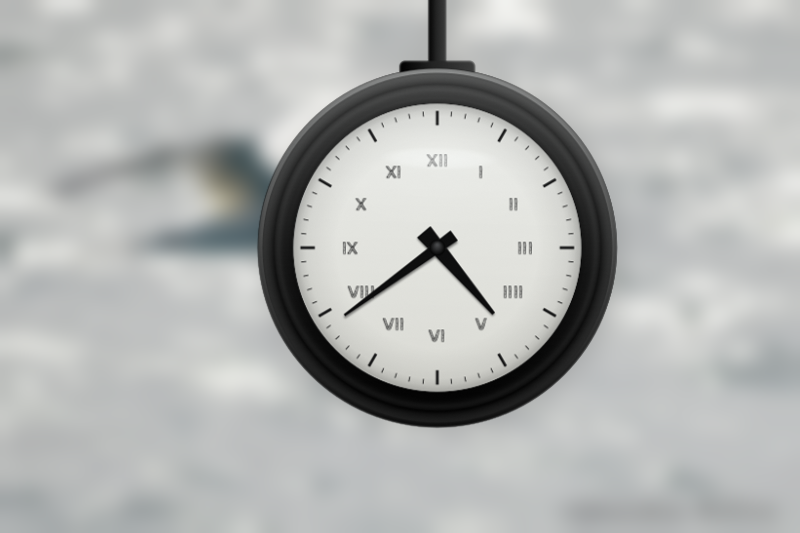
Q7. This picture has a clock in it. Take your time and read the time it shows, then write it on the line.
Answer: 4:39
